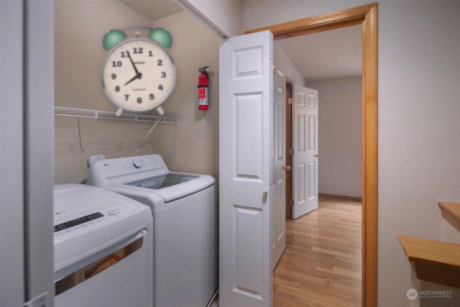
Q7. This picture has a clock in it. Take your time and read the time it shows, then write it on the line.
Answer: 7:56
